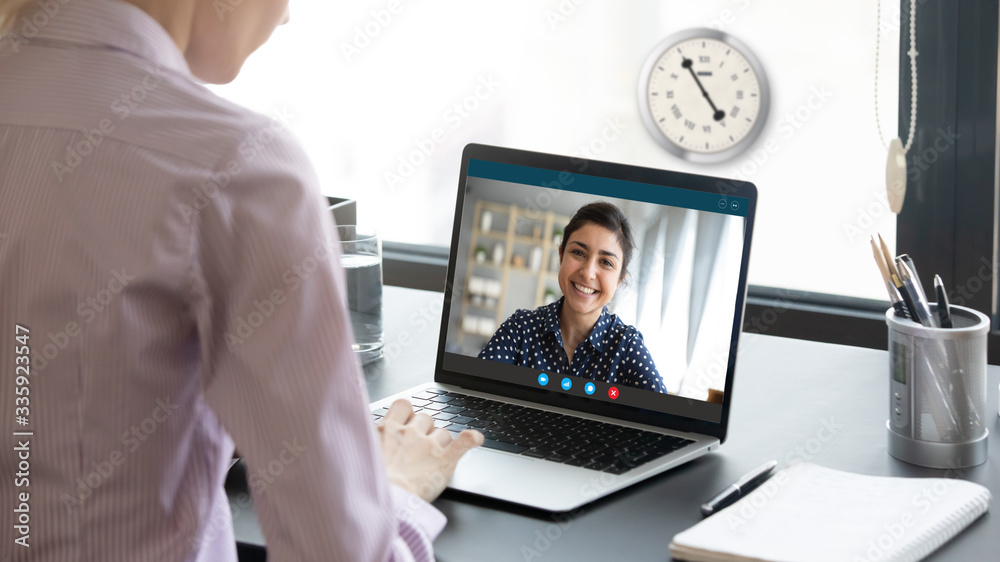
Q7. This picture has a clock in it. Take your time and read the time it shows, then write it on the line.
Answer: 4:55
